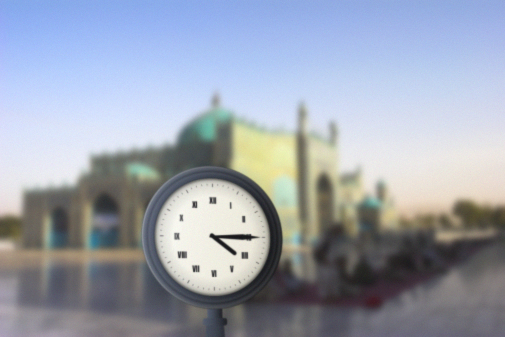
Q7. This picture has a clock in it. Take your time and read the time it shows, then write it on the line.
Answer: 4:15
